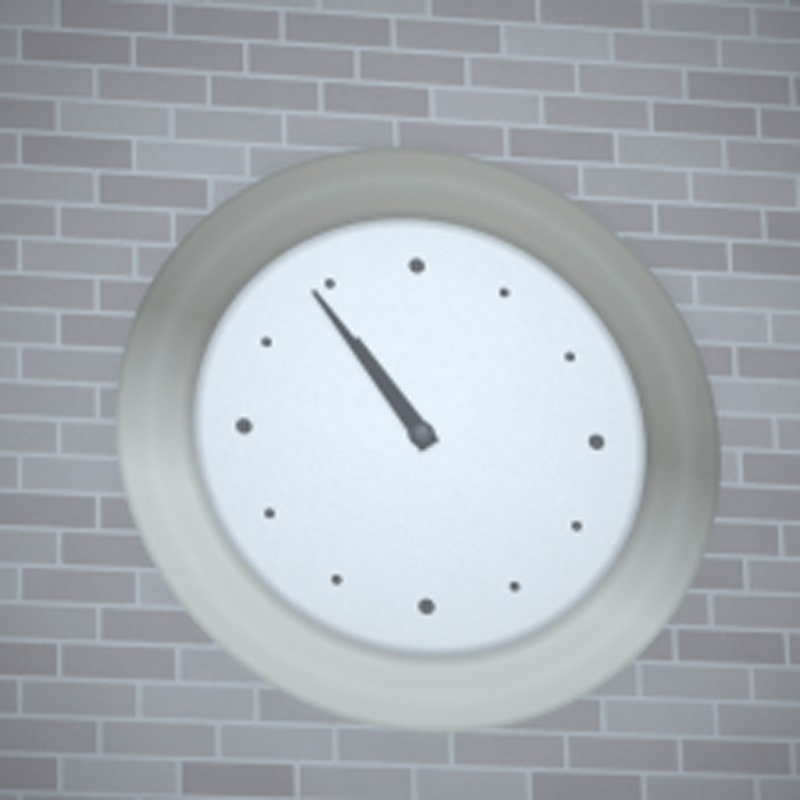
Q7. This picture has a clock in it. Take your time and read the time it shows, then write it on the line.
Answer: 10:54
